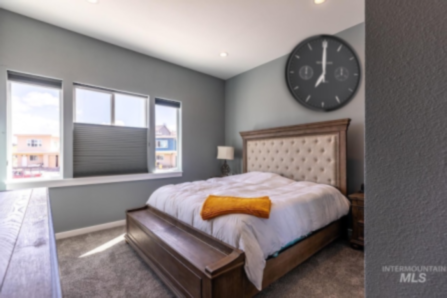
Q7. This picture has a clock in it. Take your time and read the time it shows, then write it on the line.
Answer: 7:00
